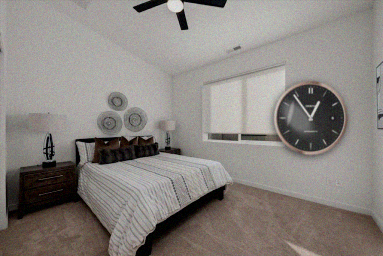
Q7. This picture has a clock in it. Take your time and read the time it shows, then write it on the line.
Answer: 12:54
